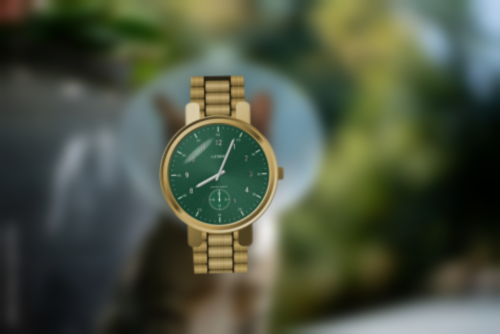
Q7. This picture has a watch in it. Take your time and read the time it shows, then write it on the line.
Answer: 8:04
